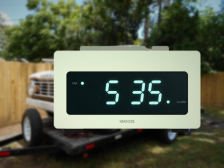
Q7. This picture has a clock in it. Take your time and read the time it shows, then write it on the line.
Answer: 5:35
